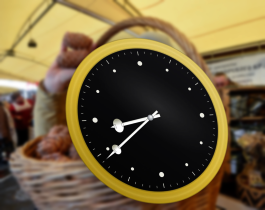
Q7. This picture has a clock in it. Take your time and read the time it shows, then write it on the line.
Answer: 8:39
